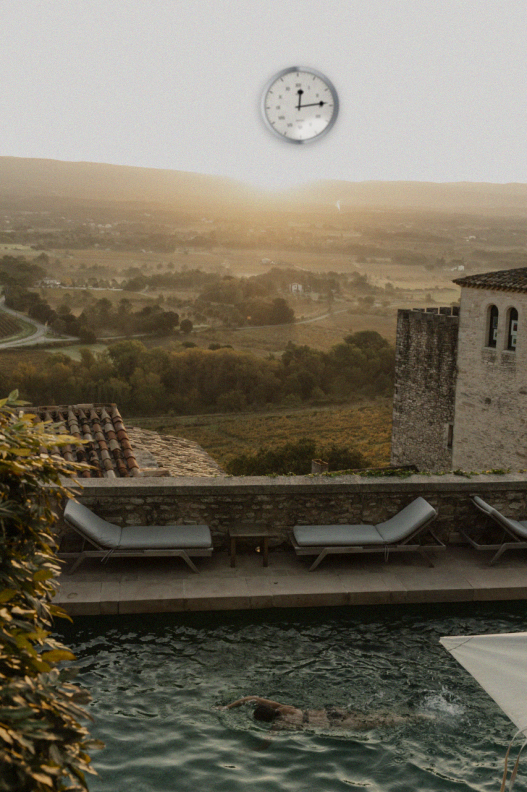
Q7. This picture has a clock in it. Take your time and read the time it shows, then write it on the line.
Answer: 12:14
